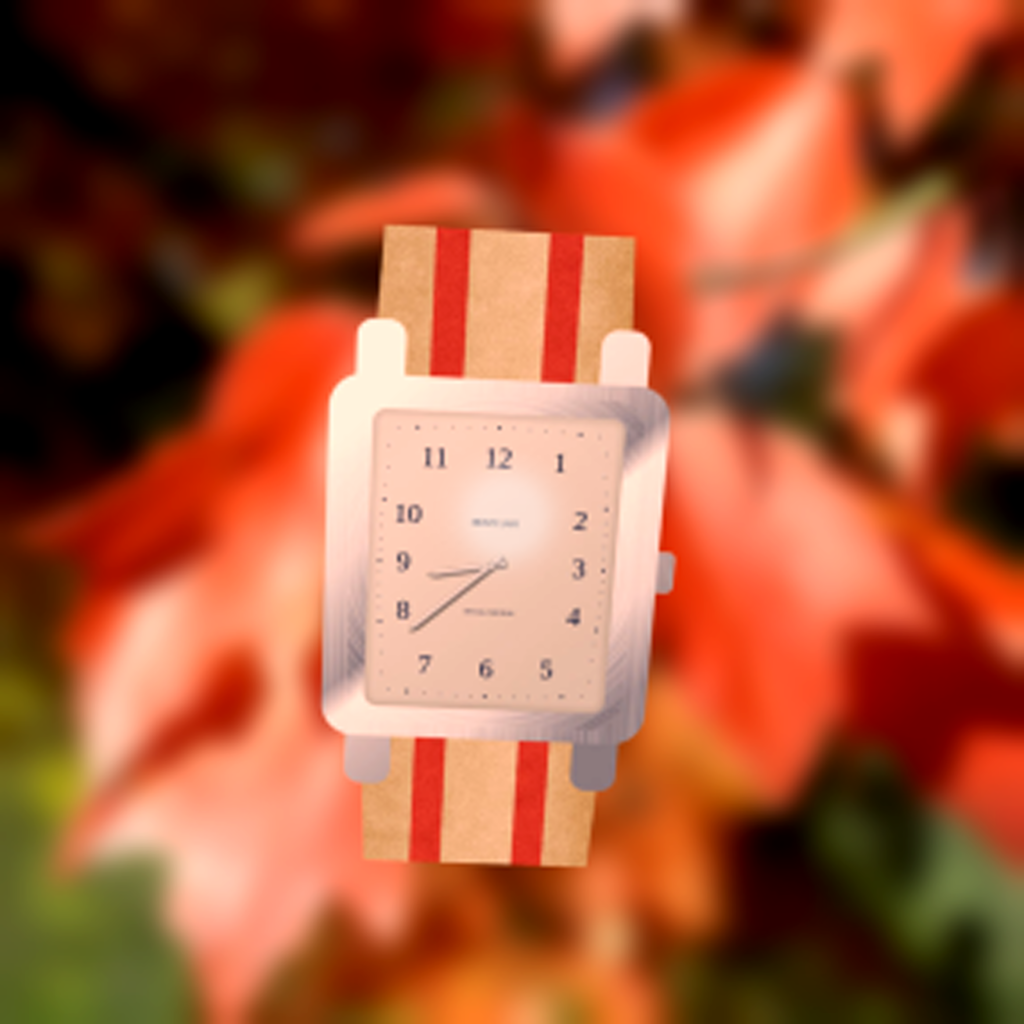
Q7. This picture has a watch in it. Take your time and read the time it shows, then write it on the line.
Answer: 8:38
